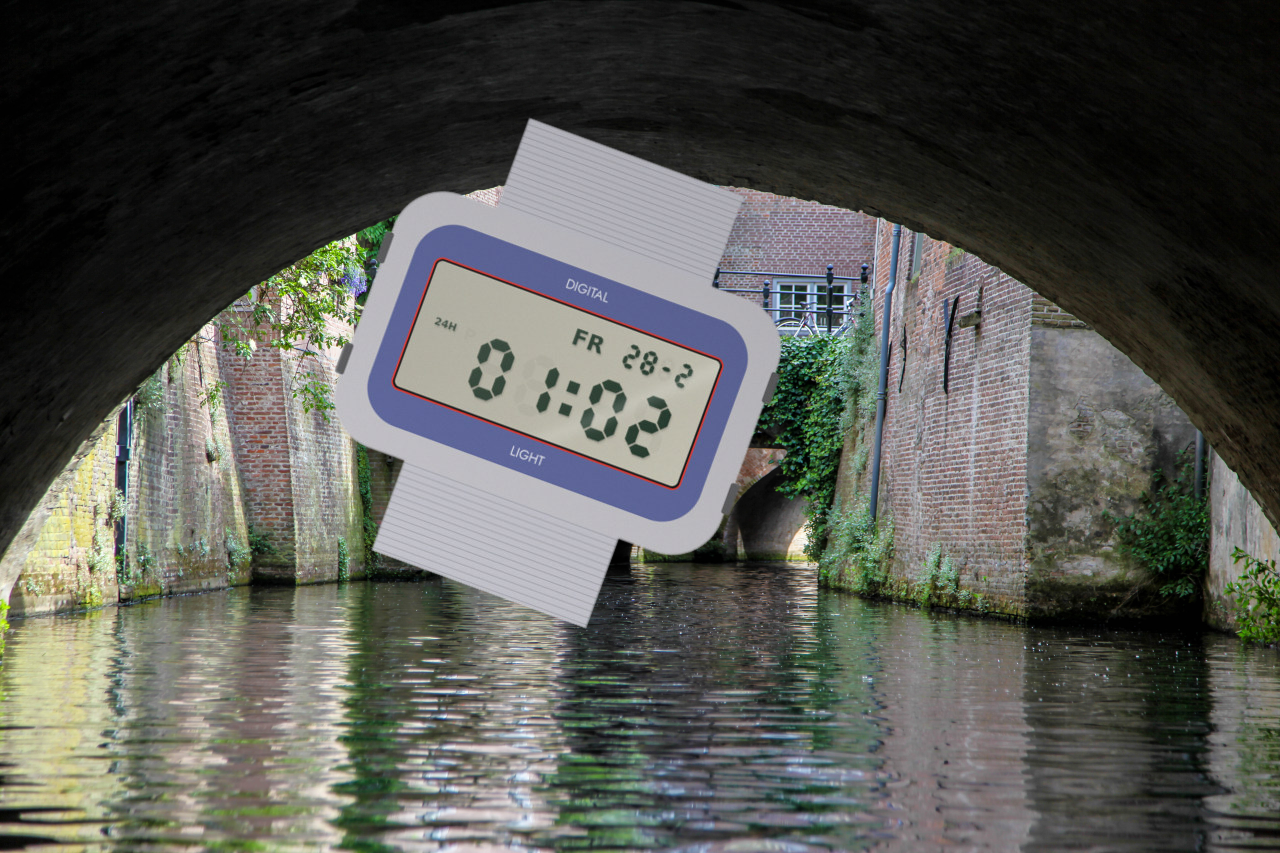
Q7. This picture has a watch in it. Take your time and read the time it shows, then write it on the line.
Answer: 1:02
